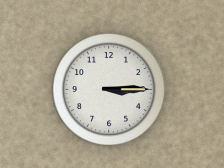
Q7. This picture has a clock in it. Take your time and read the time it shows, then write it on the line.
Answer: 3:15
